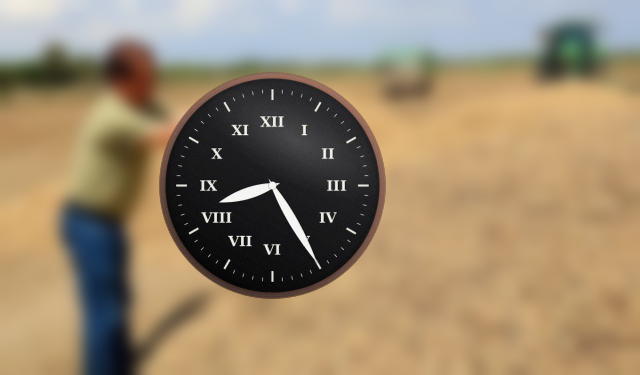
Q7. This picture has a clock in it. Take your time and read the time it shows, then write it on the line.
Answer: 8:25
